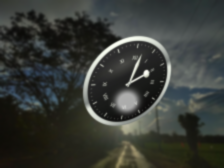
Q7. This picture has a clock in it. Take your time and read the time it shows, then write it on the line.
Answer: 2:02
